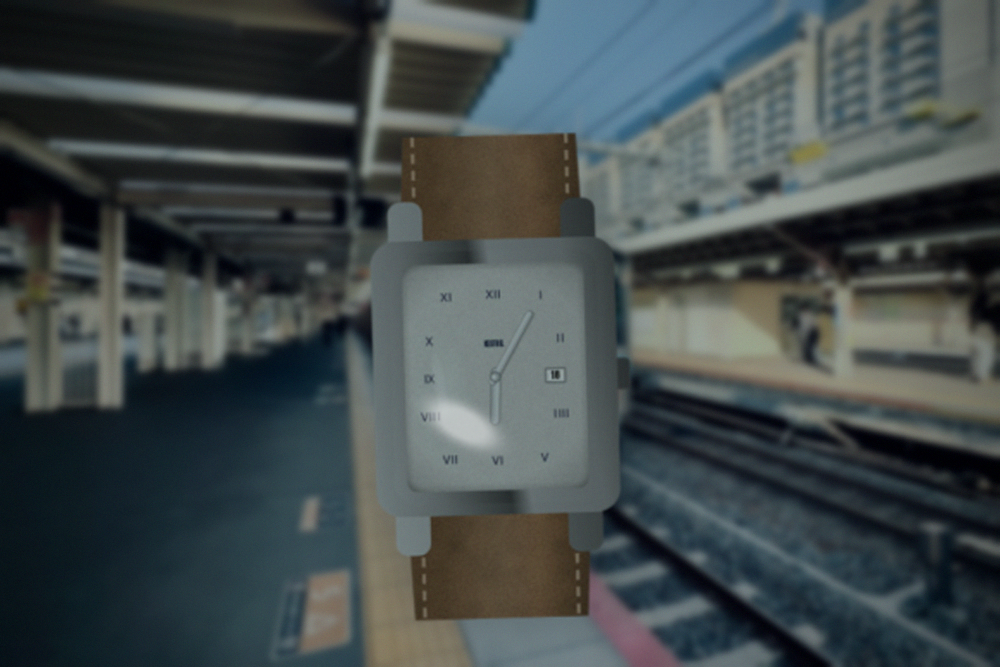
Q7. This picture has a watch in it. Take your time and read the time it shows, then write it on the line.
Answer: 6:05
